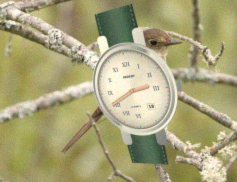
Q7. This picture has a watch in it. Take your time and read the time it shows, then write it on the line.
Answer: 2:41
